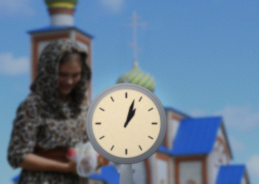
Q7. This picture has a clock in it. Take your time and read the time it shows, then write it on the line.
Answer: 1:03
